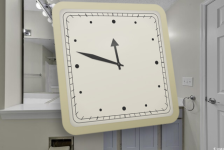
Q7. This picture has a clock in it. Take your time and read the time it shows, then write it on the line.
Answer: 11:48
